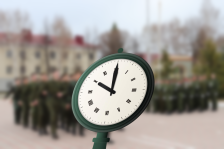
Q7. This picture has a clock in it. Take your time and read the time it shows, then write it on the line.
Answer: 10:00
